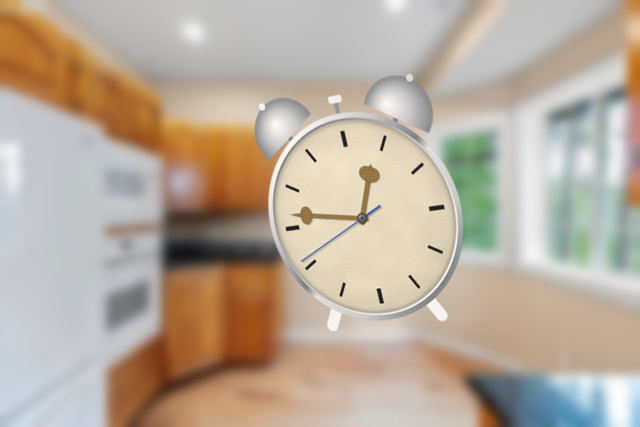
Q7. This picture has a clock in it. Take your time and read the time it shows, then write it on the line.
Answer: 12:46:41
